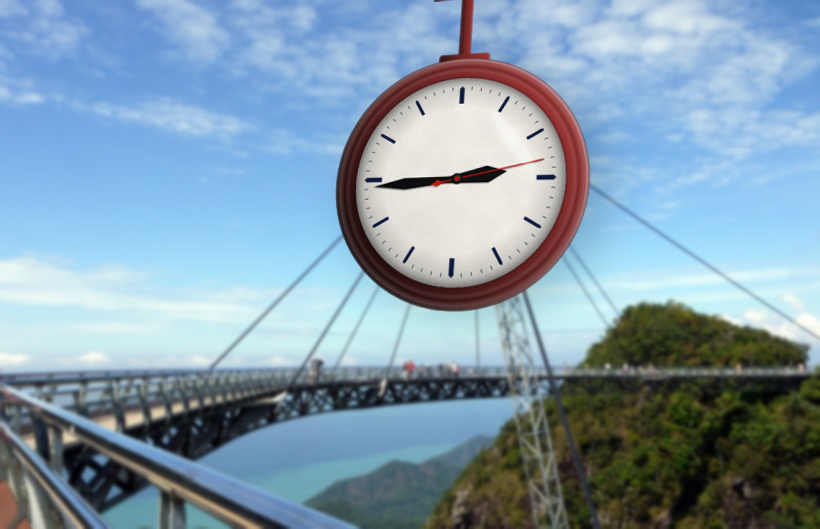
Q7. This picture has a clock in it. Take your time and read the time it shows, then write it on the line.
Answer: 2:44:13
